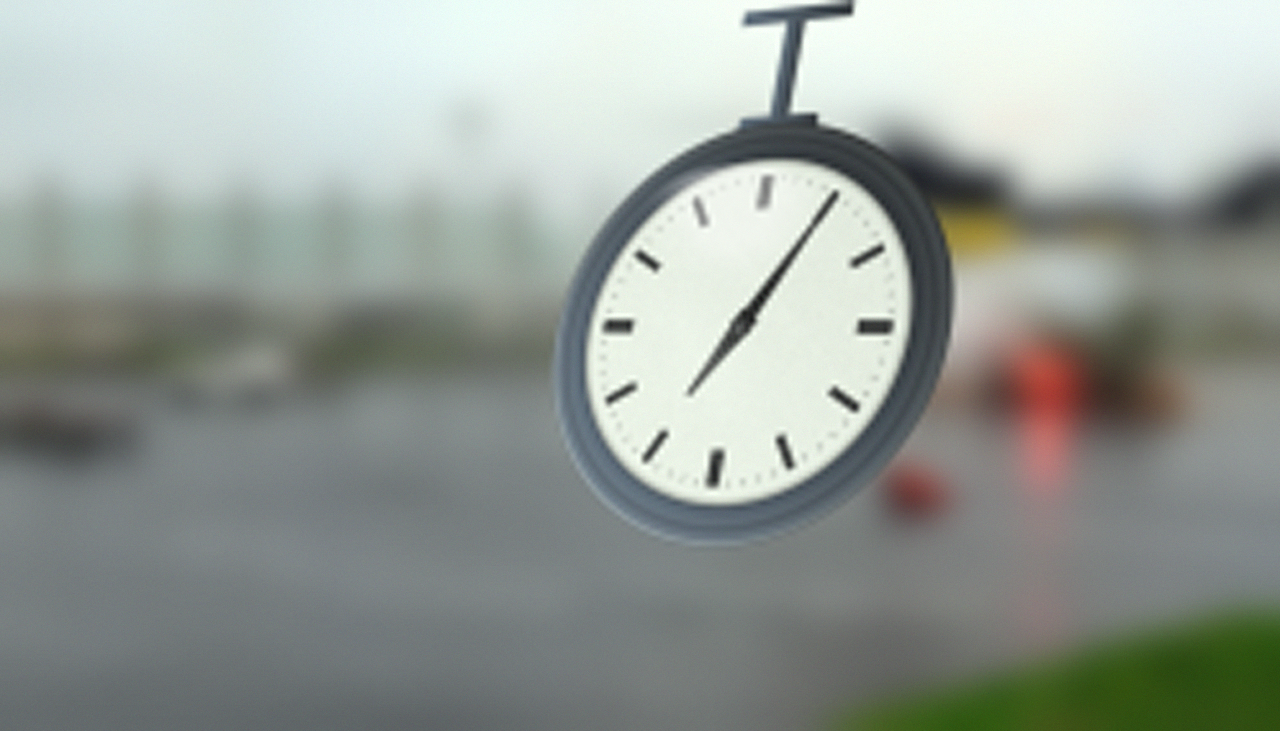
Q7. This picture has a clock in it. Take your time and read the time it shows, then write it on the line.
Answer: 7:05
